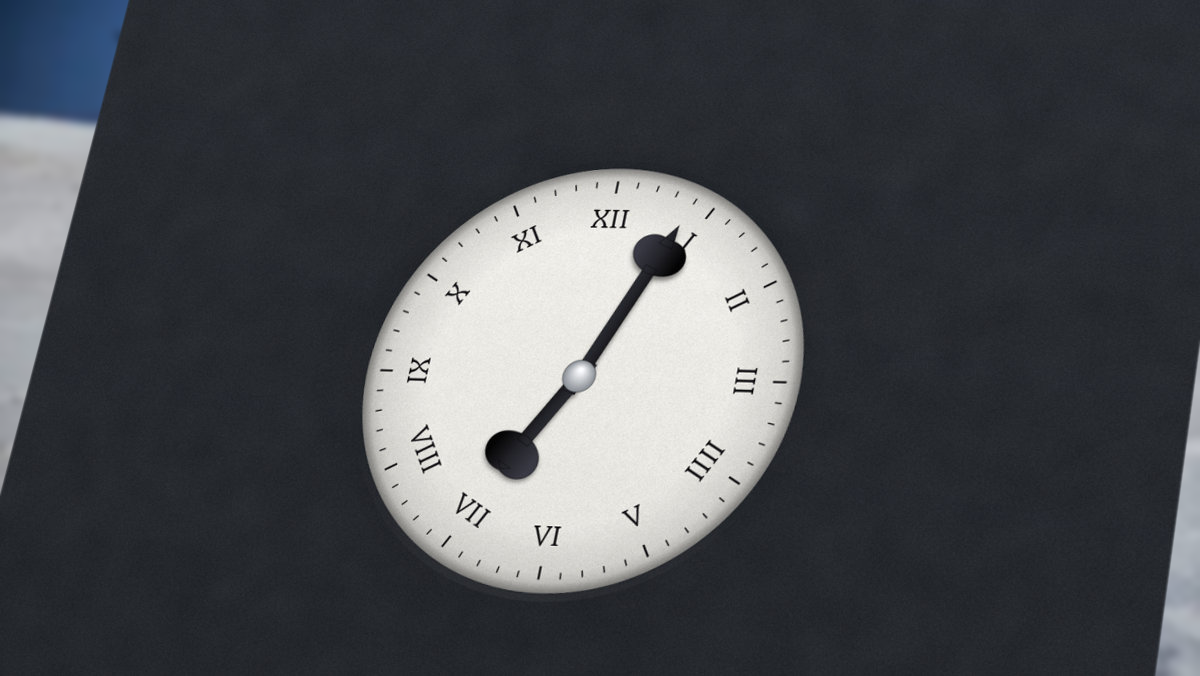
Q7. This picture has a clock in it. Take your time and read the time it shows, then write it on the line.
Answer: 7:04
